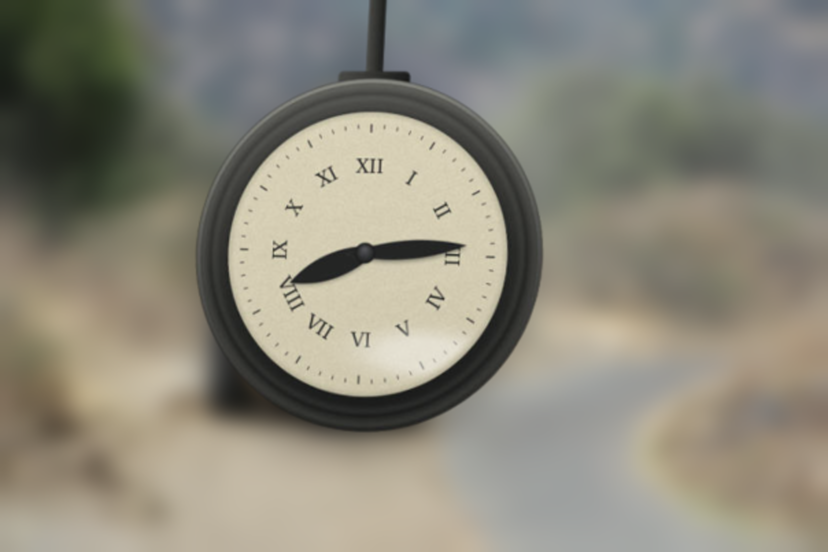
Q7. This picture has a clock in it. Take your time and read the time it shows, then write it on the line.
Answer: 8:14
